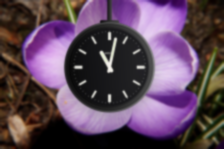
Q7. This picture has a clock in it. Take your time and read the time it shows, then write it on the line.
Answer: 11:02
